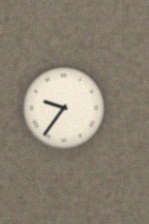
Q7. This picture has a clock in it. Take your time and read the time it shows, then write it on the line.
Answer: 9:36
